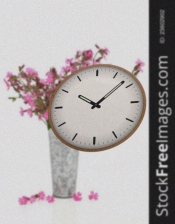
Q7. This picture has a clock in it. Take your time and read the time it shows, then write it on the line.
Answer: 10:08
